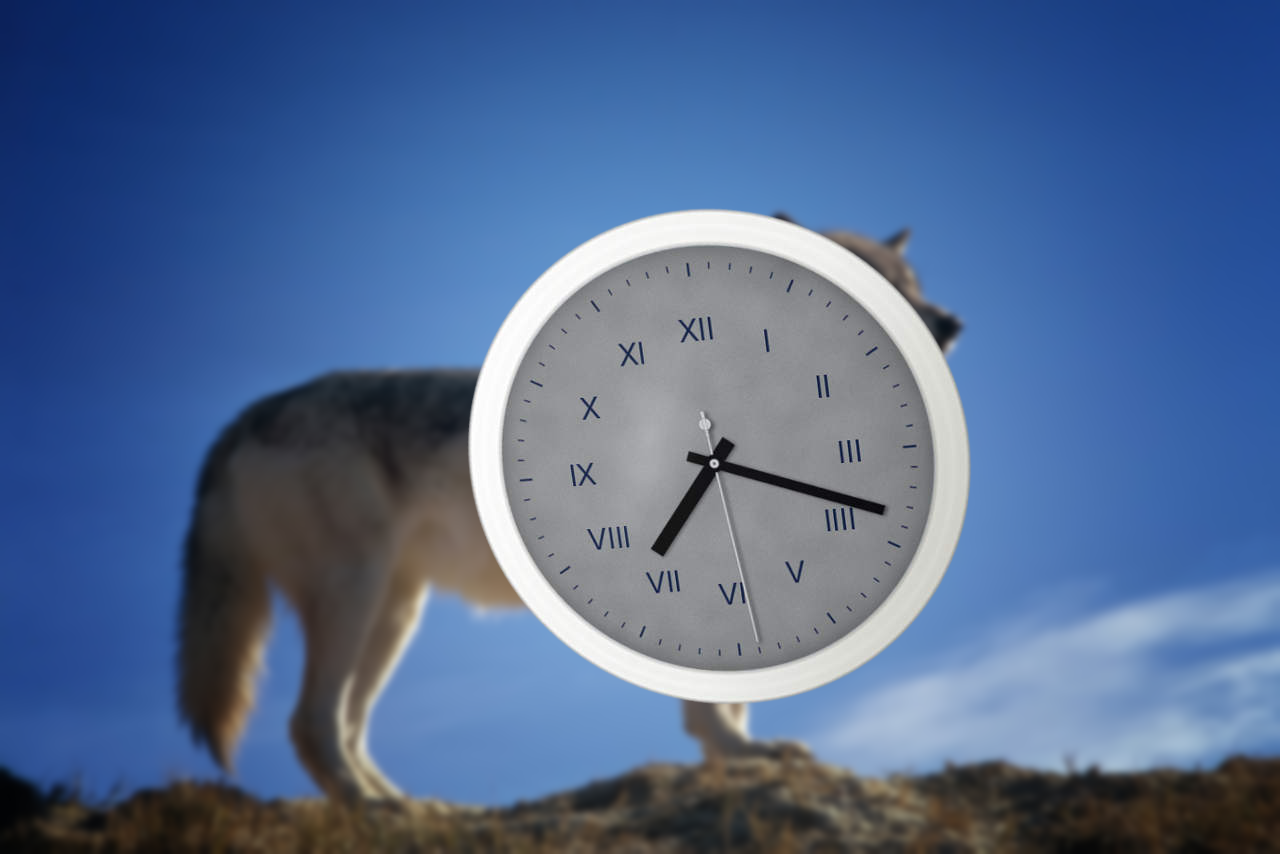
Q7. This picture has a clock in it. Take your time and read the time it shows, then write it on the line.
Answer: 7:18:29
